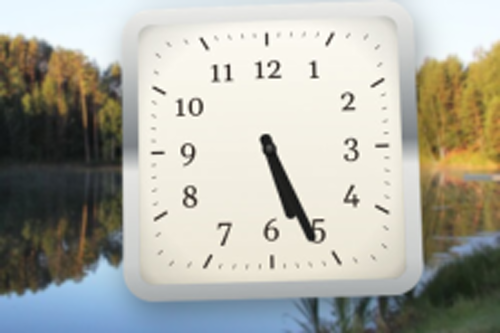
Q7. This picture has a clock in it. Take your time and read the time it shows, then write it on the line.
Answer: 5:26
